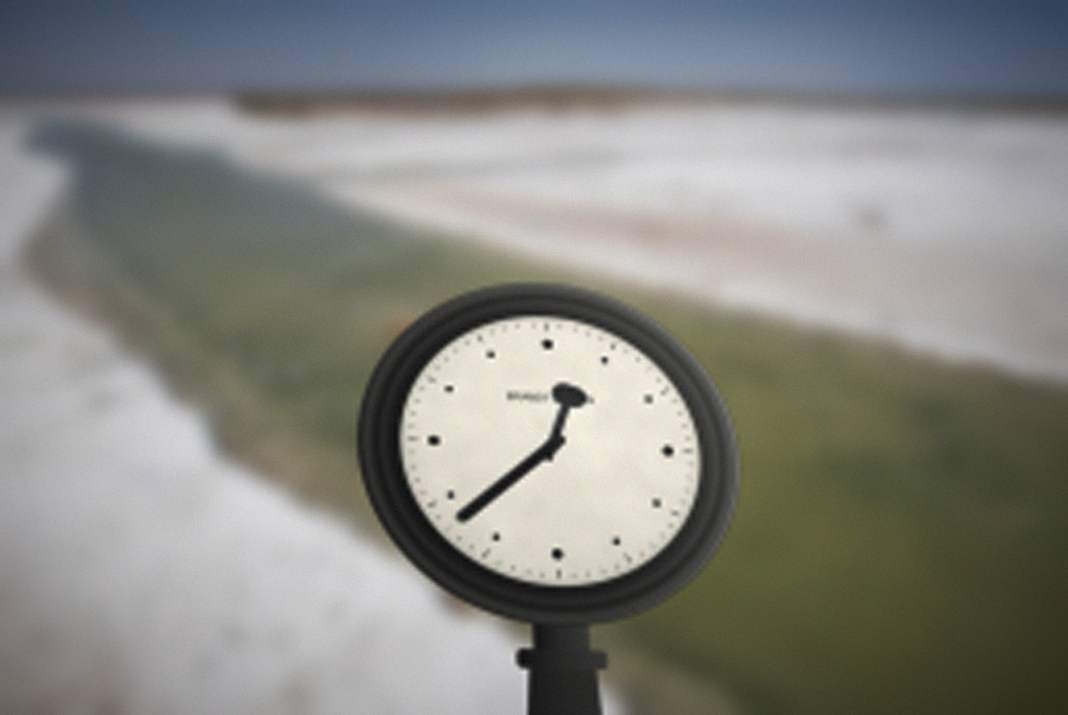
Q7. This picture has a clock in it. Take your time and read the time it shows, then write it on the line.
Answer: 12:38
